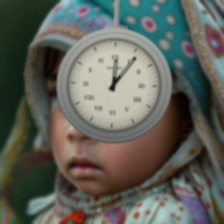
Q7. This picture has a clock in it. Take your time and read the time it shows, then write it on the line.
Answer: 12:06
